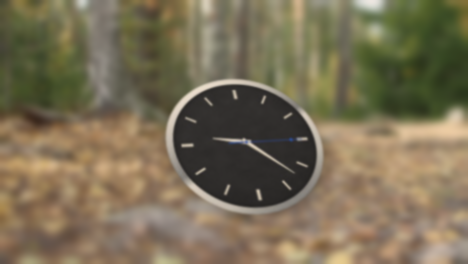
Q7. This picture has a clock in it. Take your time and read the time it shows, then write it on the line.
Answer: 9:22:15
